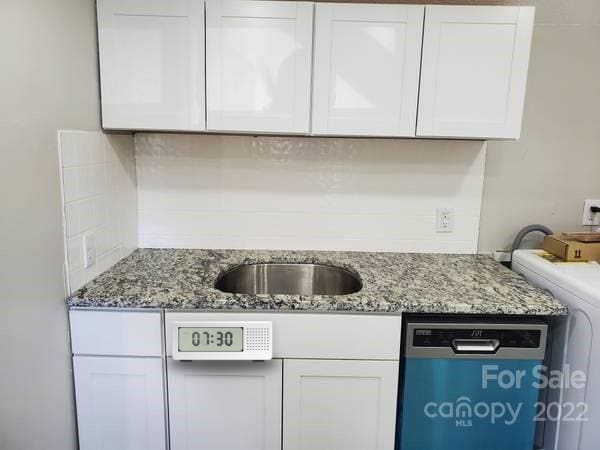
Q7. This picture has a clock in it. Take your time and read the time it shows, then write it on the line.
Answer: 7:30
